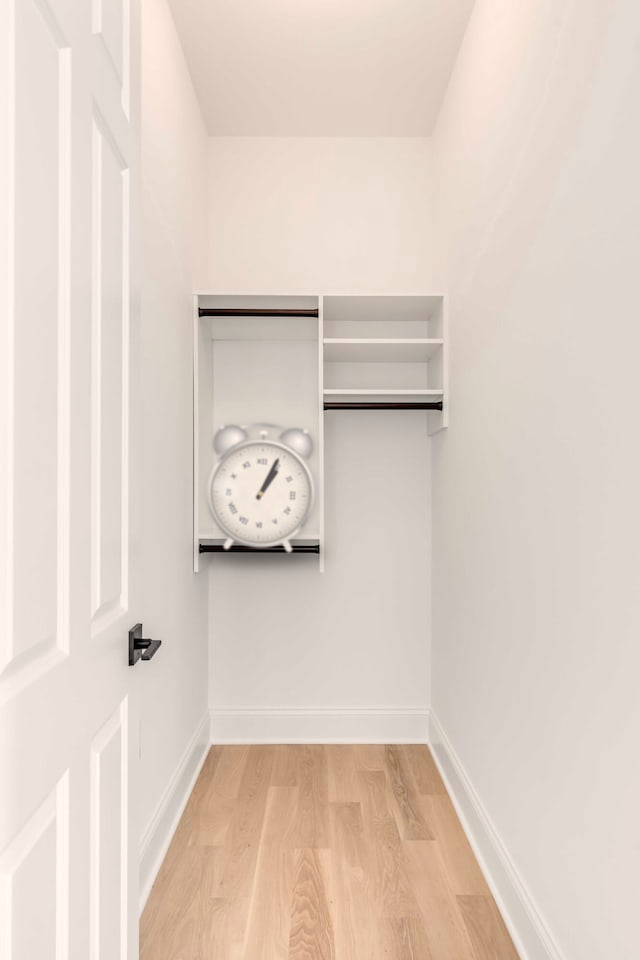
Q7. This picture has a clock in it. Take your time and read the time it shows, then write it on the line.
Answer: 1:04
